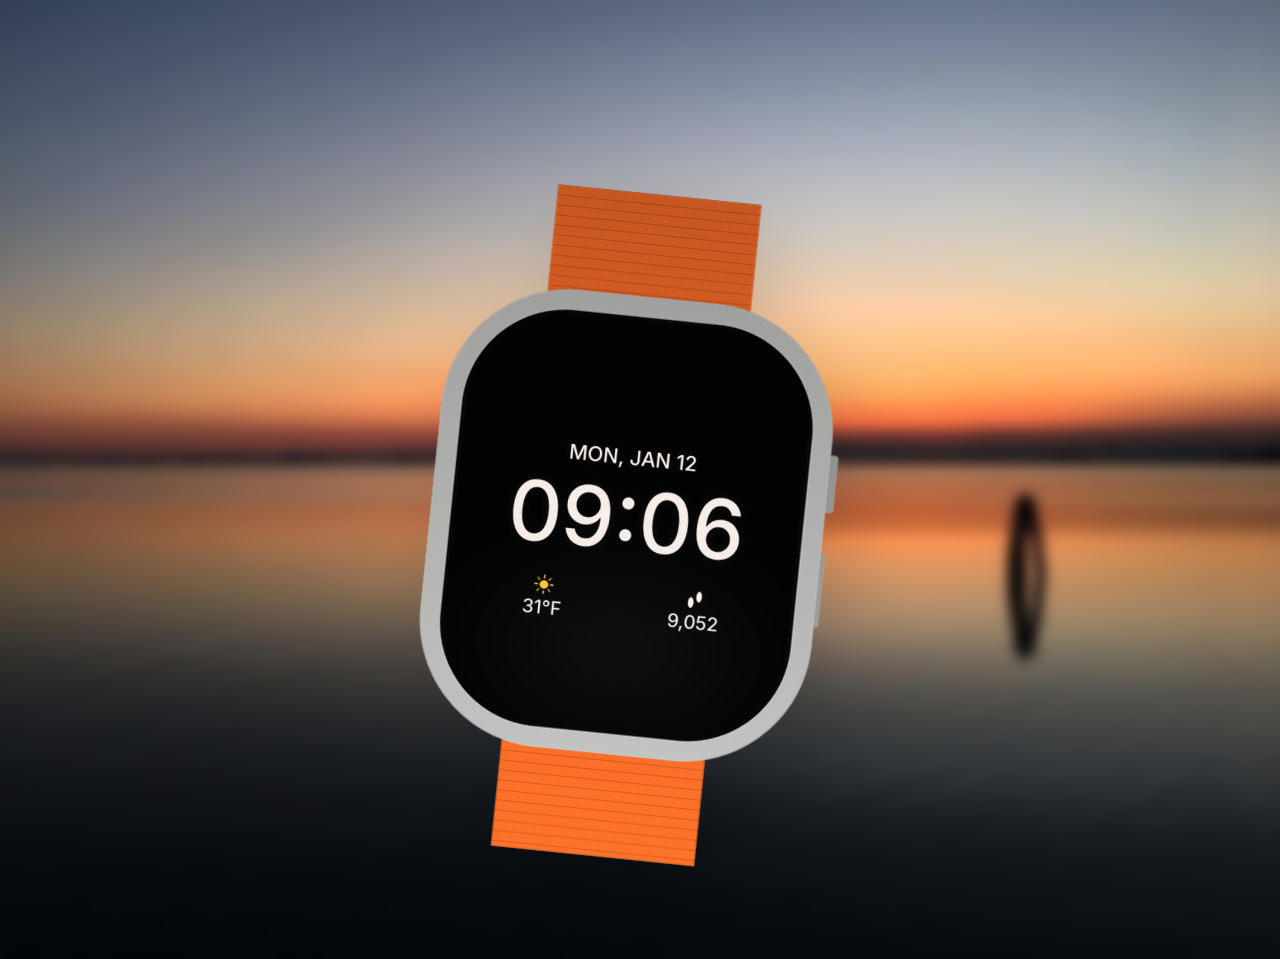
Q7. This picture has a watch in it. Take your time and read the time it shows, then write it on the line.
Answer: 9:06
